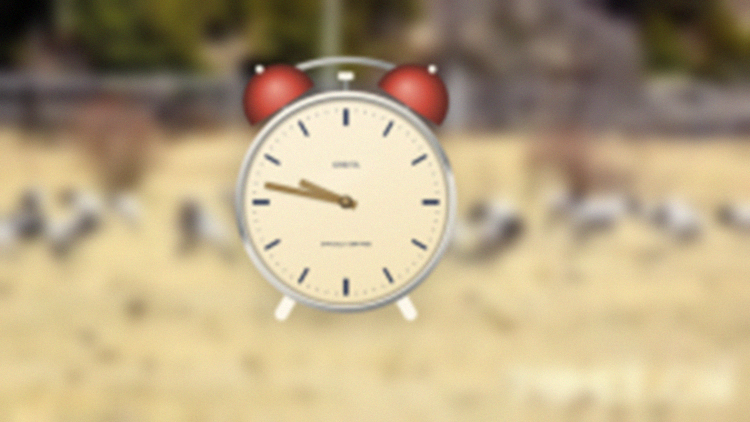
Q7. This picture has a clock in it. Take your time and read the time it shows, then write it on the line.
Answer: 9:47
